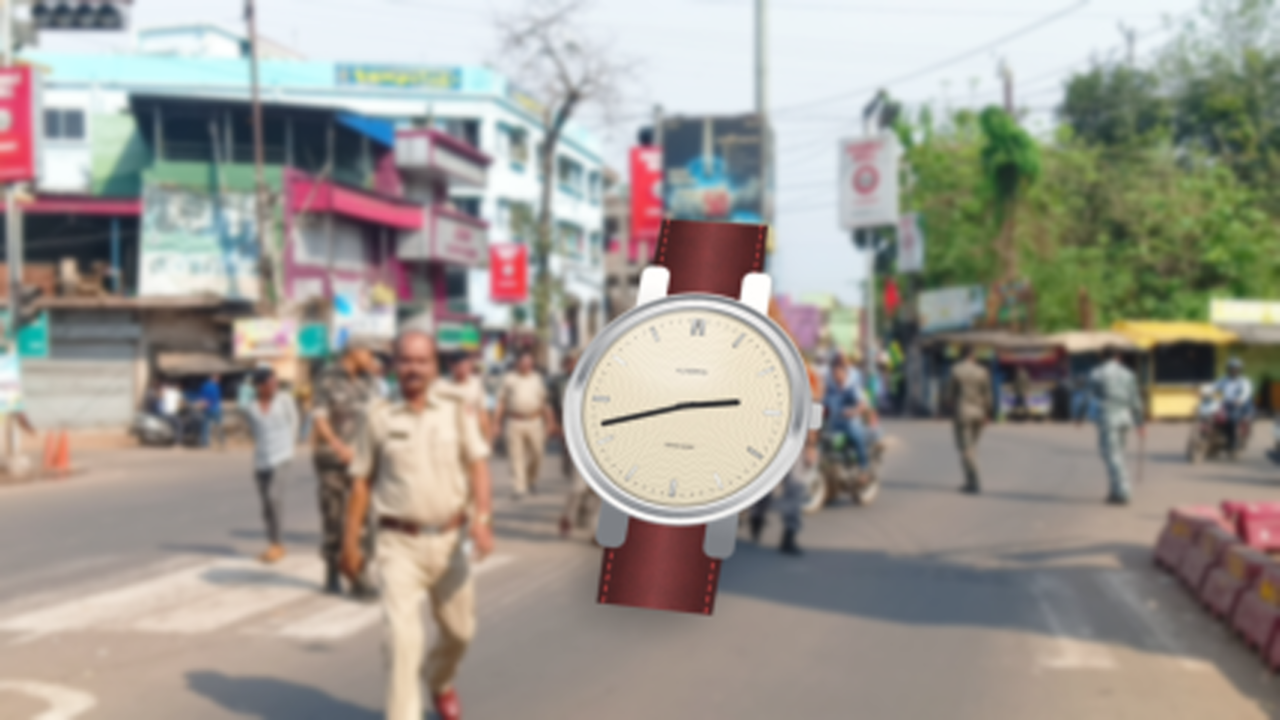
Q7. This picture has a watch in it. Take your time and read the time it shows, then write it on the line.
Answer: 2:42
